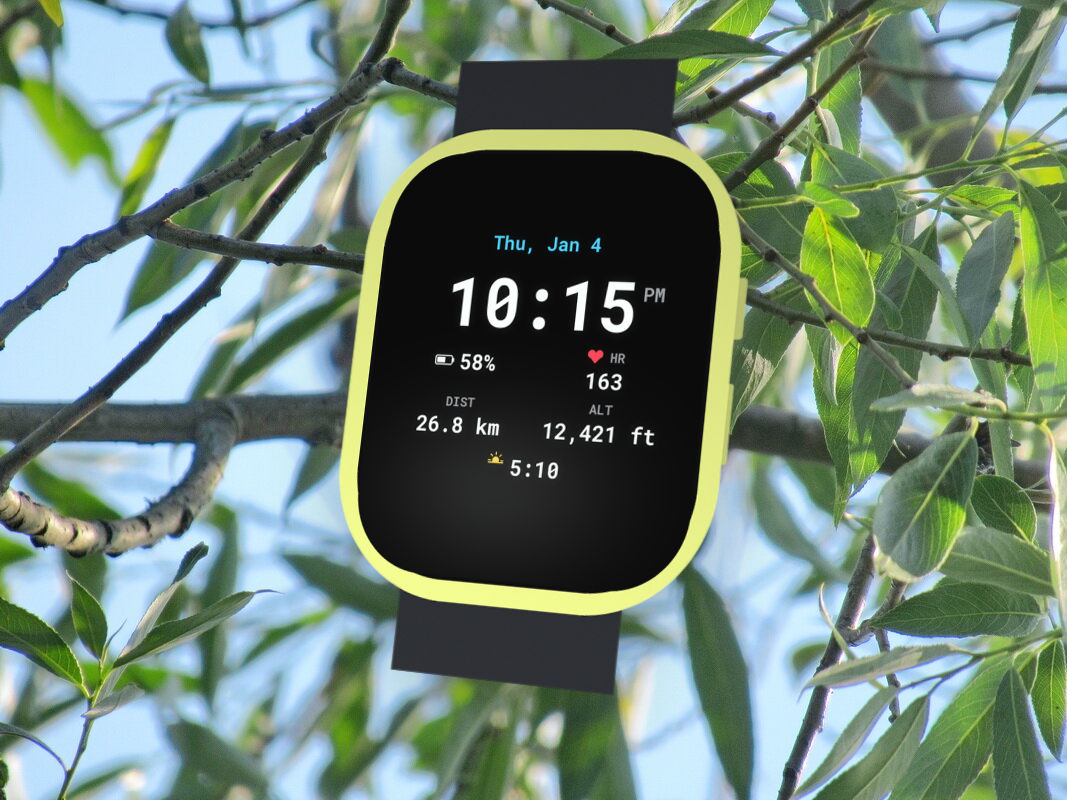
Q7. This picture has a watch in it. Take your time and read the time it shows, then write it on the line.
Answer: 10:15
